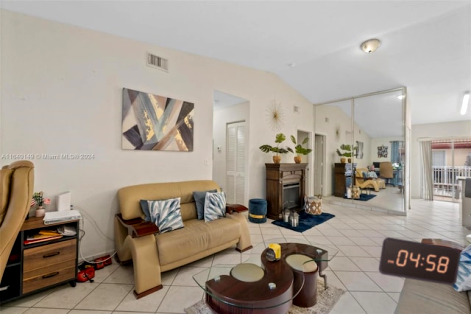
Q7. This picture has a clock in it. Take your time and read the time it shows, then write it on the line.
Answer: 4:58
